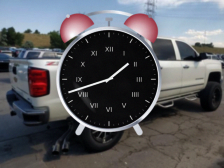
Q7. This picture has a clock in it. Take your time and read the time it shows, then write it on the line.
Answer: 1:42
